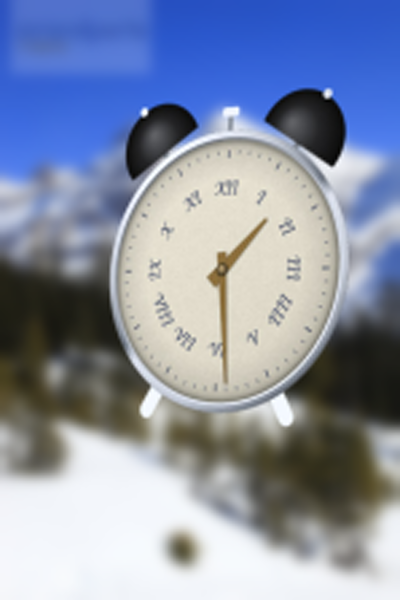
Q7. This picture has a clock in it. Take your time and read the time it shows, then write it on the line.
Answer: 1:29
